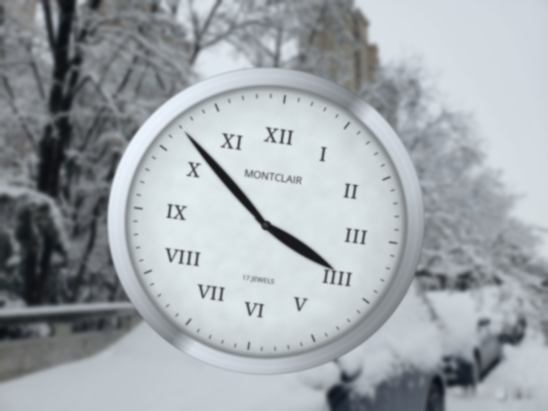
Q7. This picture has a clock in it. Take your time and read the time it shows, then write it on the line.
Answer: 3:52
